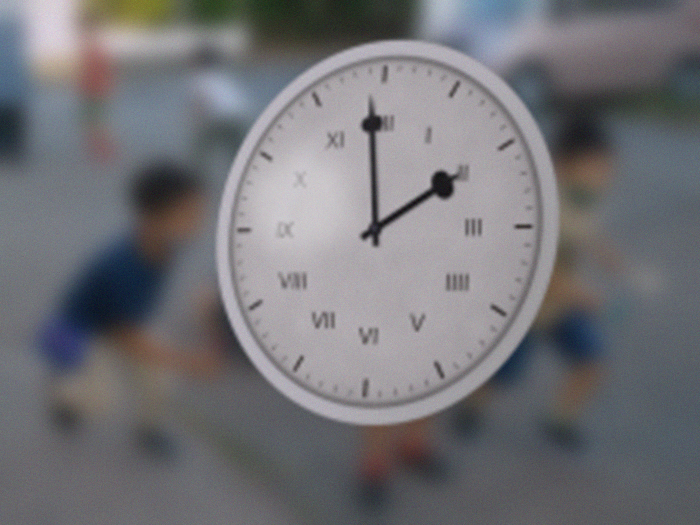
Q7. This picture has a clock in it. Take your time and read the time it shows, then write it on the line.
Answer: 1:59
